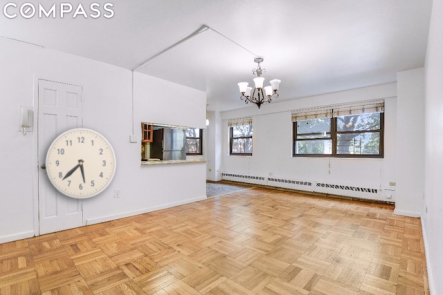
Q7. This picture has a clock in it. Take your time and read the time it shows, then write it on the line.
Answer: 5:38
